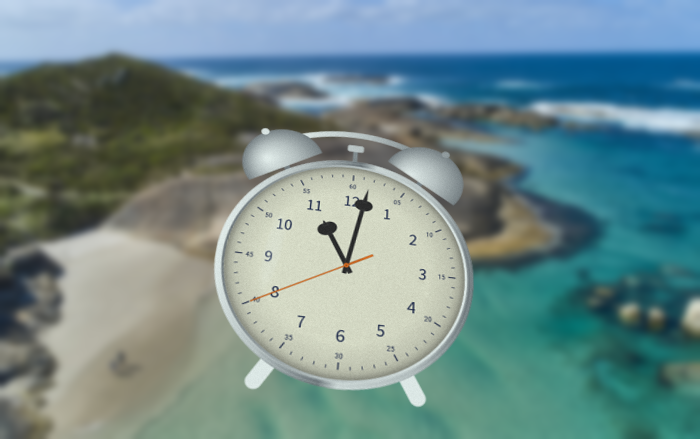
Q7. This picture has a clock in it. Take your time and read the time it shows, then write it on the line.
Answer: 11:01:40
